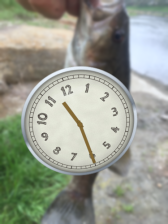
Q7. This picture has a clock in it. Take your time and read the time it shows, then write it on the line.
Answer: 11:30
